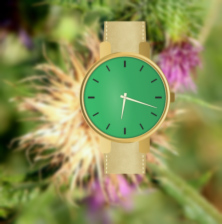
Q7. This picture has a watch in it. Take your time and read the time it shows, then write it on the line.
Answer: 6:18
